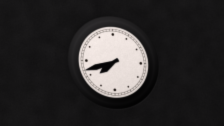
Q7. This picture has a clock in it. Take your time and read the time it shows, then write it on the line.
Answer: 7:42
